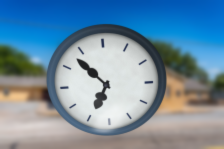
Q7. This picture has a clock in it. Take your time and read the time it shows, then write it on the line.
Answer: 6:53
